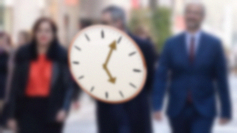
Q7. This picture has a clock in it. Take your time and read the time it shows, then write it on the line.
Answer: 5:04
